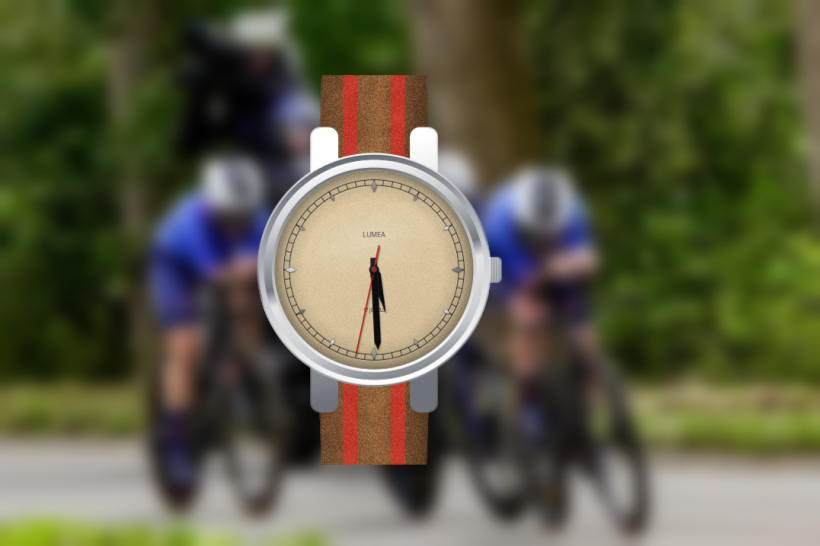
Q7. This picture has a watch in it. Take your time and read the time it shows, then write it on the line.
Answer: 5:29:32
